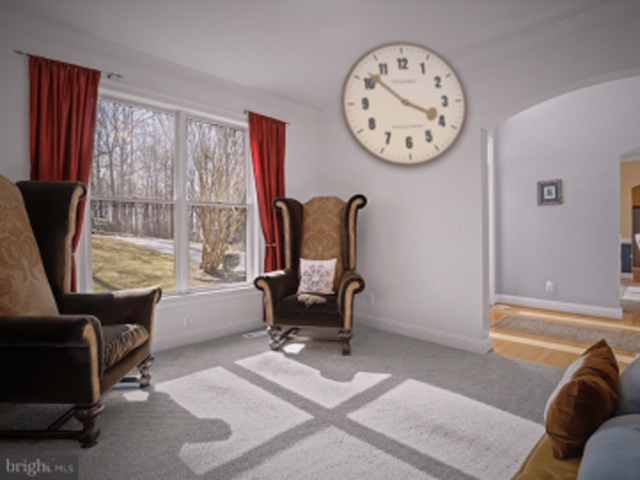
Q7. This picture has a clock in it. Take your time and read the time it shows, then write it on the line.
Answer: 3:52
